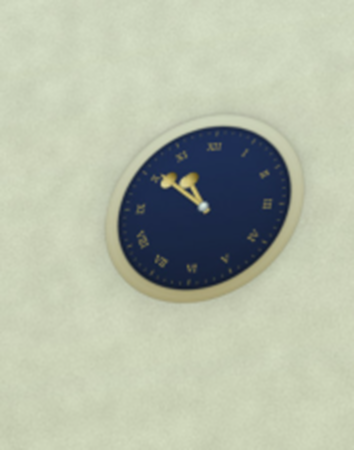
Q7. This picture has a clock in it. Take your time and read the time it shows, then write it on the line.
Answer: 10:51
